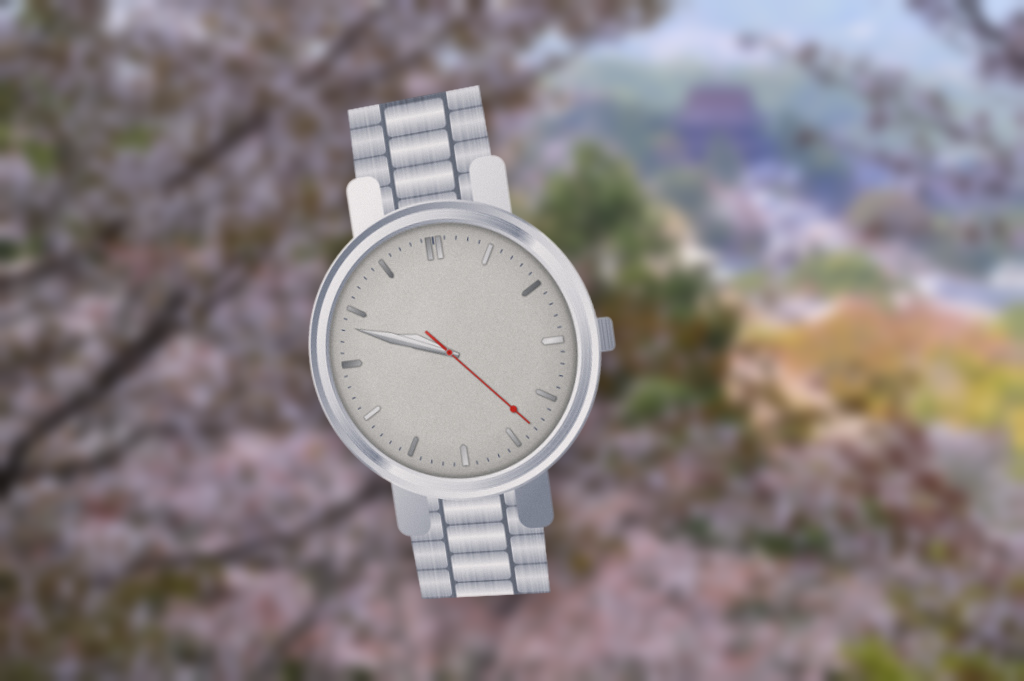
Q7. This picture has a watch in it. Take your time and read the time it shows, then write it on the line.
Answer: 9:48:23
